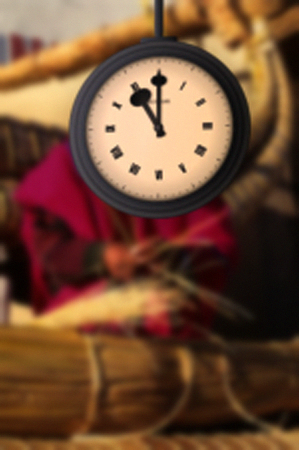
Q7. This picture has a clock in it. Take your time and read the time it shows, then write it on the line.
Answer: 11:00
